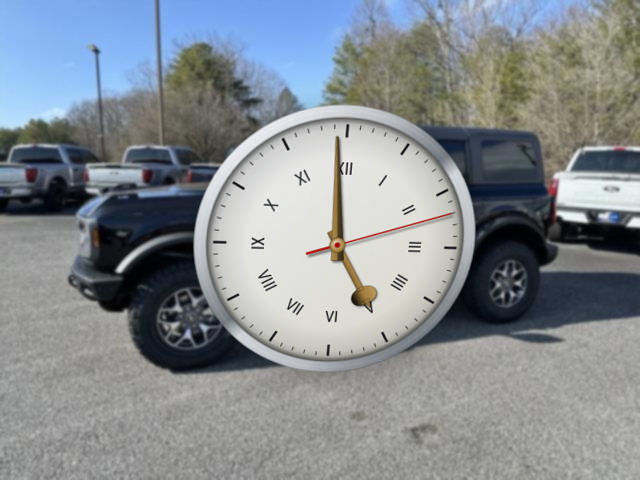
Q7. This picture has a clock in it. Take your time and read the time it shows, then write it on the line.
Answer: 4:59:12
